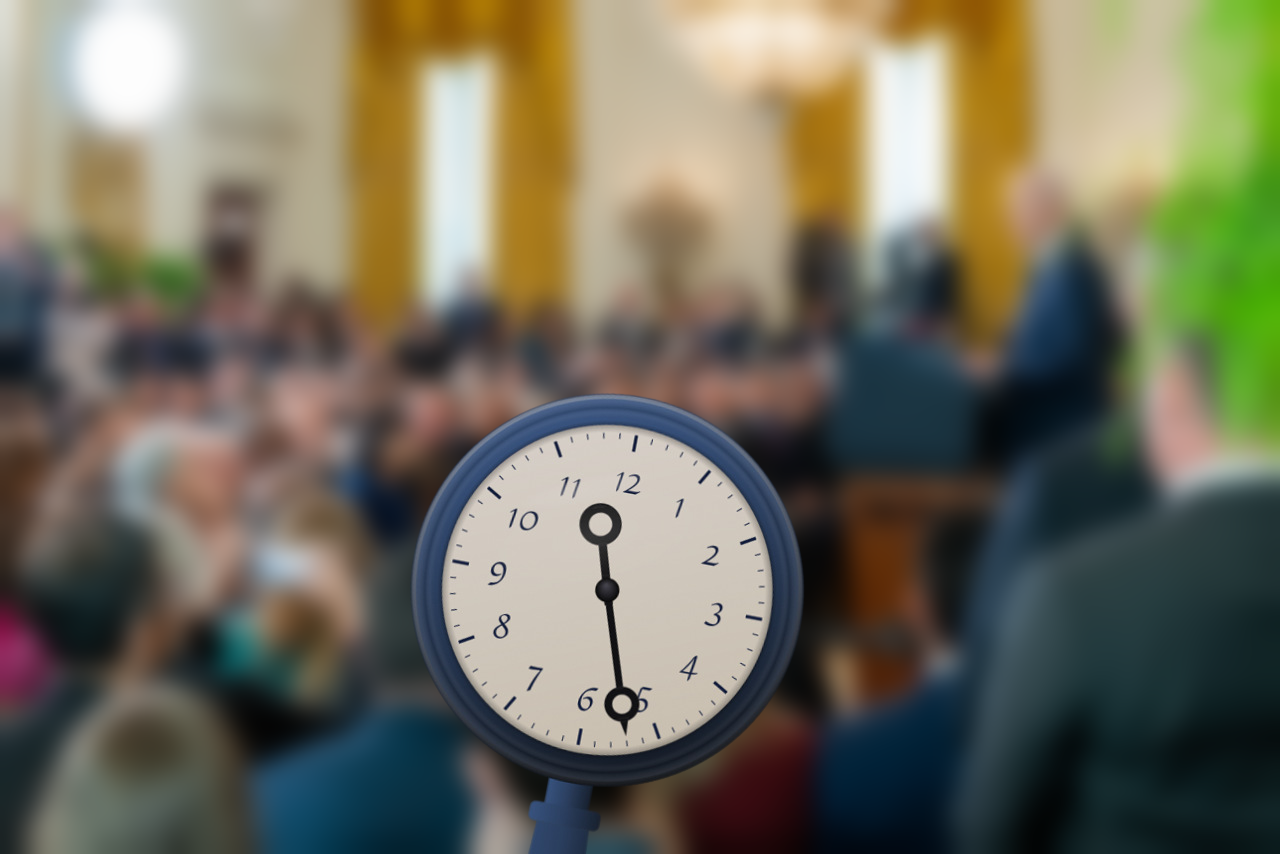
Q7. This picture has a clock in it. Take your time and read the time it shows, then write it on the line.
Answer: 11:27
